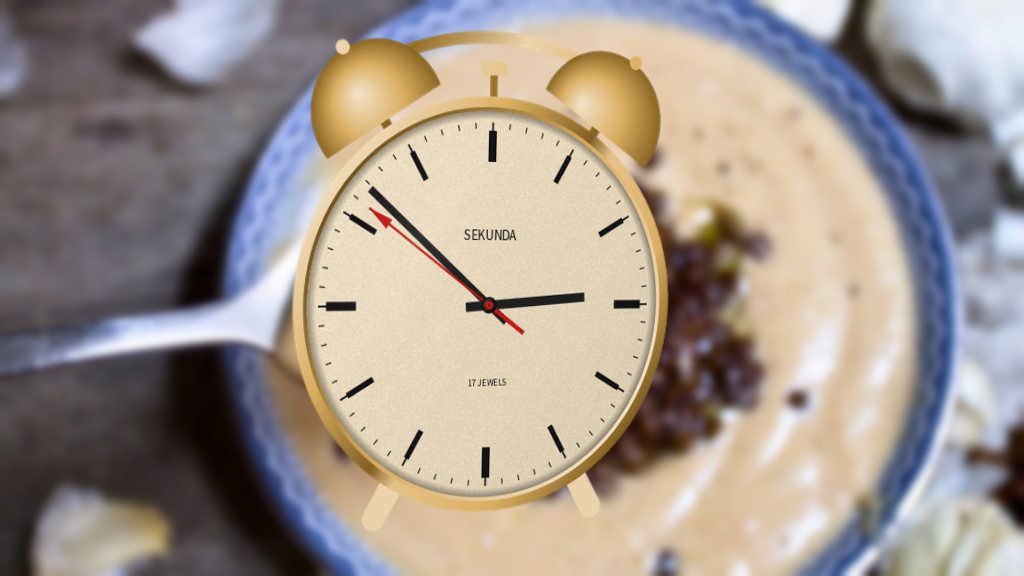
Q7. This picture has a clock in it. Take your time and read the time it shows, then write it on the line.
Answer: 2:51:51
